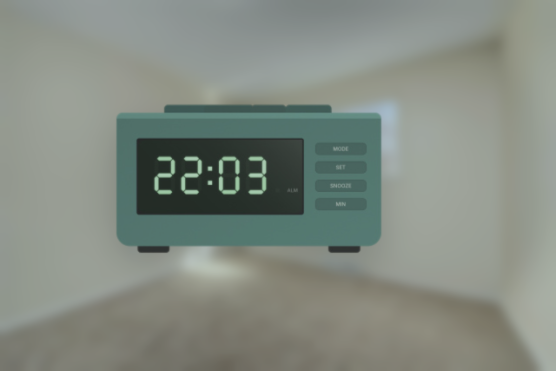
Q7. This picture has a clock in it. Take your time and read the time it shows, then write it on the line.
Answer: 22:03
